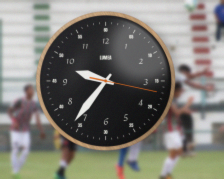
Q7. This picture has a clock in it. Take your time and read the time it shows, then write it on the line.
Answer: 9:36:17
